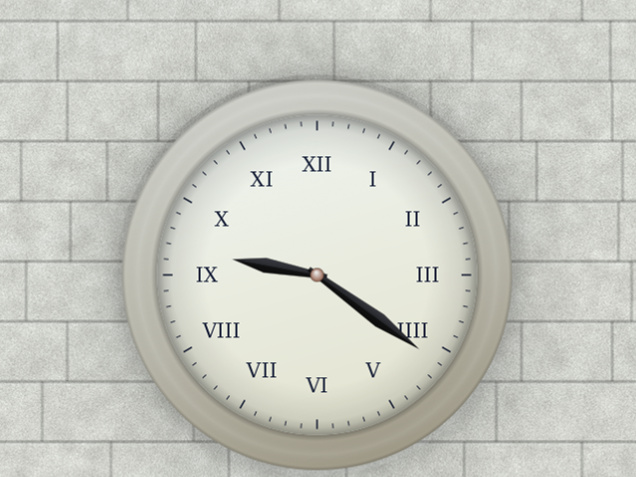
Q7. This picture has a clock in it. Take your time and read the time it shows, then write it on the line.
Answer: 9:21
